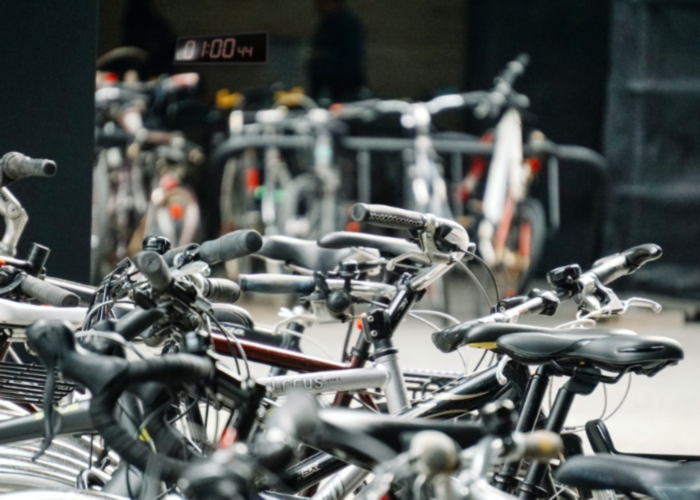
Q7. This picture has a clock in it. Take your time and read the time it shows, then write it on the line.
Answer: 1:00
